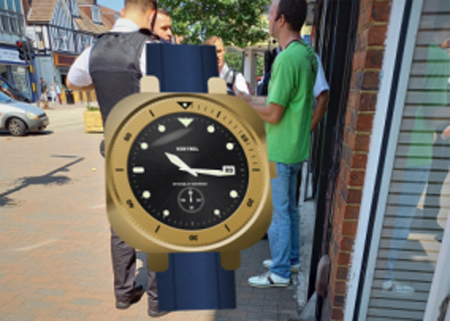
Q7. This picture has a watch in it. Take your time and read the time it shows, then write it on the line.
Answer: 10:16
